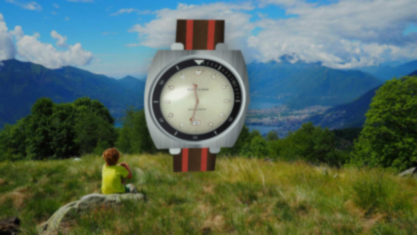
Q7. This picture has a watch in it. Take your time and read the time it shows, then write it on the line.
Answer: 11:32
